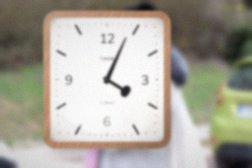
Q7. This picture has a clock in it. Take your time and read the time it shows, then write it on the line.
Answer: 4:04
